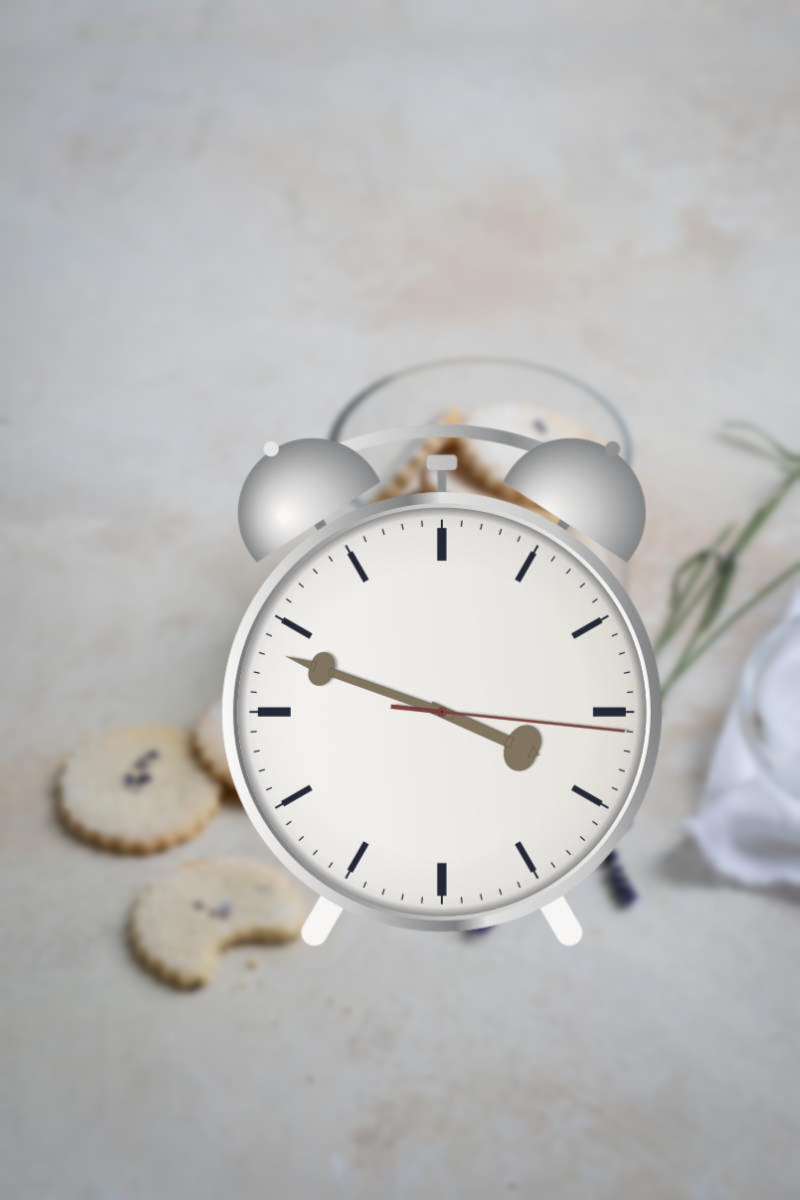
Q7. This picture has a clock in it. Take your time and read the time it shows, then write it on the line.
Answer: 3:48:16
